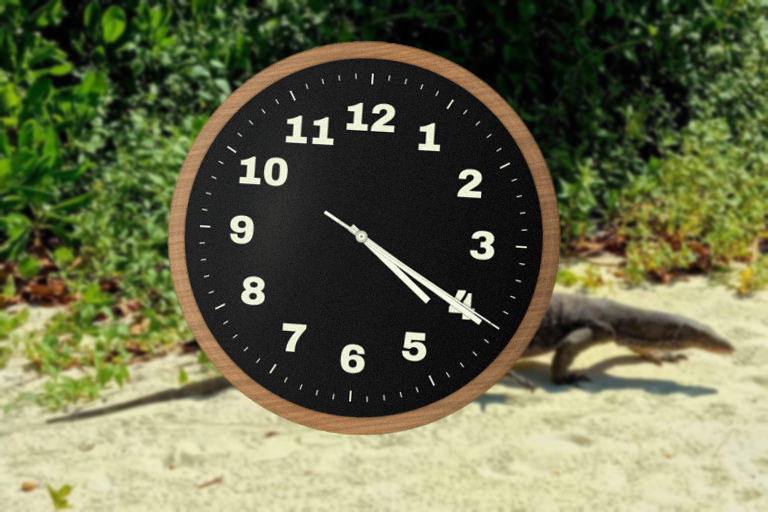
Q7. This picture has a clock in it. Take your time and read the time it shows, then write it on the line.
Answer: 4:20:20
